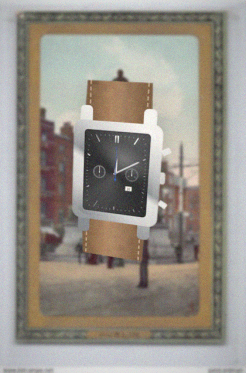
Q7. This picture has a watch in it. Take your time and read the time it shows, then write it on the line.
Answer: 12:10
